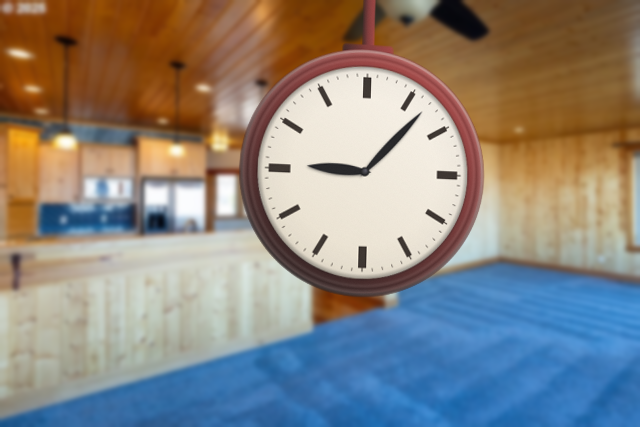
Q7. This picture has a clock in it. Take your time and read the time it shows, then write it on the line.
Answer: 9:07
